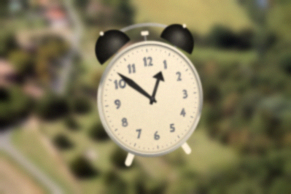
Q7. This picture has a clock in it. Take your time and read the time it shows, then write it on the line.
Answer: 12:52
